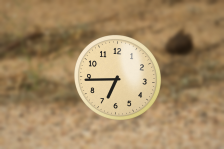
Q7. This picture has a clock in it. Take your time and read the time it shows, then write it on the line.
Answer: 6:44
